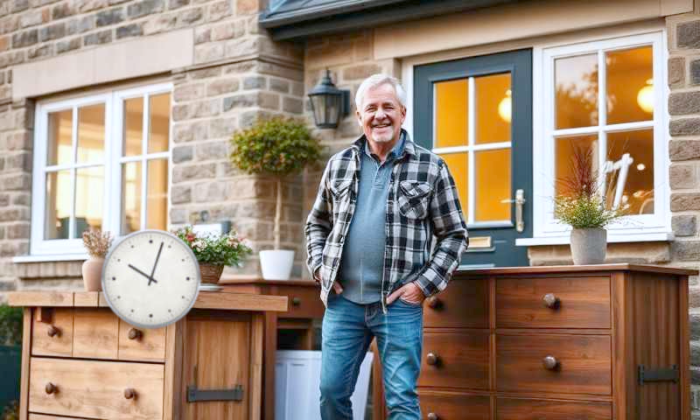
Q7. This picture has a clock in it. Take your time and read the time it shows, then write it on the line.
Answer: 10:03
